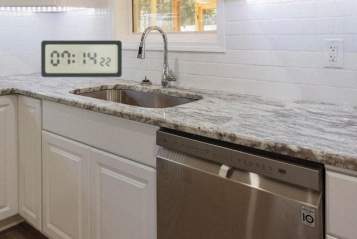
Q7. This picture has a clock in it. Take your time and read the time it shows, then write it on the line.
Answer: 7:14:22
